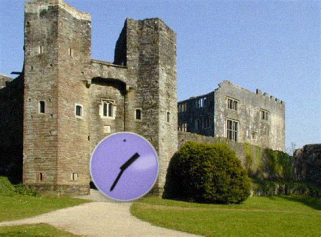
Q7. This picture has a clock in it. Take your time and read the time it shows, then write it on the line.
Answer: 1:35
